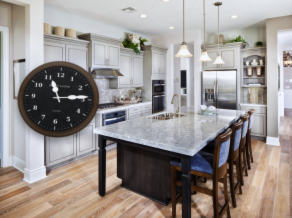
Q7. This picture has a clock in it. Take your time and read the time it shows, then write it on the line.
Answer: 11:14
